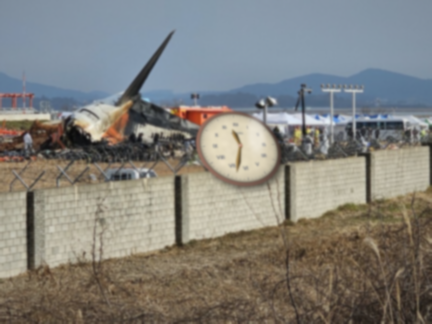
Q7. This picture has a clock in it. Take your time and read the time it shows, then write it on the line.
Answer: 11:33
